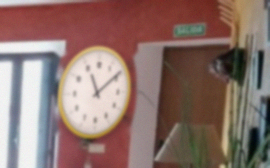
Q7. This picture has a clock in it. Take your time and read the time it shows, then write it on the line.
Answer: 11:09
